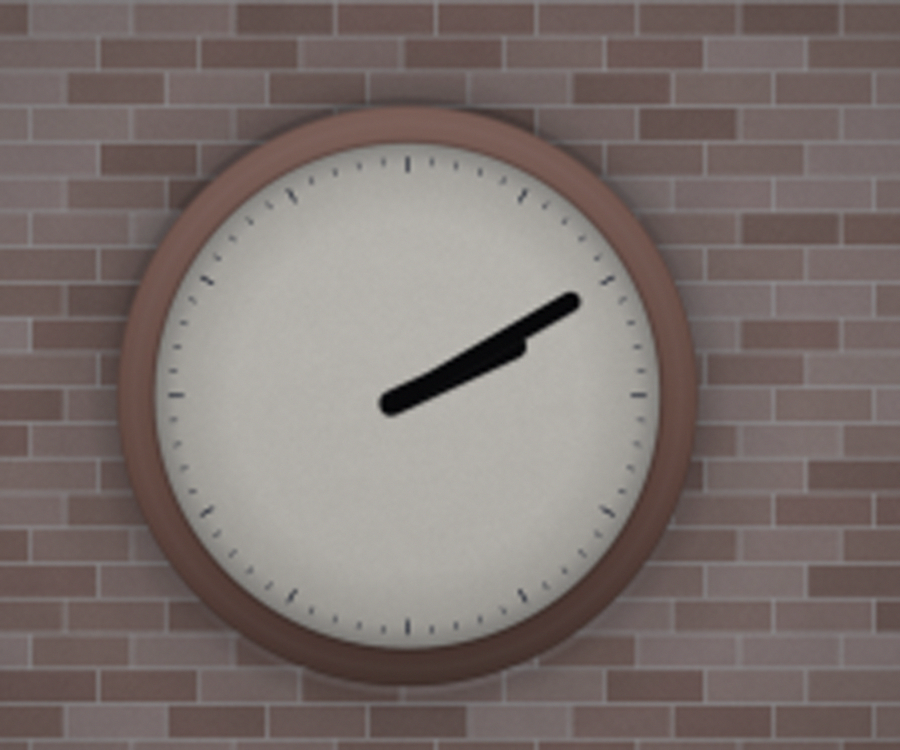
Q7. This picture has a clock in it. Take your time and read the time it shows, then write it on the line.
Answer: 2:10
